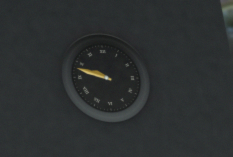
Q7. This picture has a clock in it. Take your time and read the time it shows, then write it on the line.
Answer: 9:48
